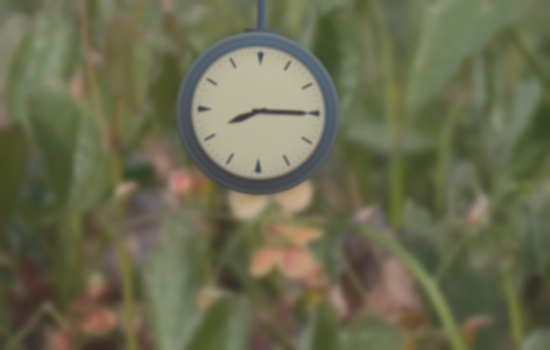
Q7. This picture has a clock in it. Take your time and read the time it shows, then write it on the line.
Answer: 8:15
